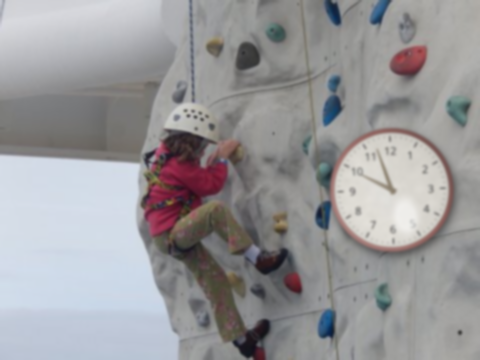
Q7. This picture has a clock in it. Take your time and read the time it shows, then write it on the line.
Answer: 9:57
